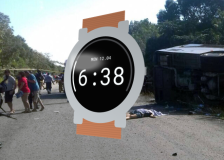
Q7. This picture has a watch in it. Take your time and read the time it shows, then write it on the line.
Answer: 6:38
